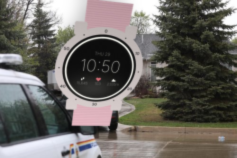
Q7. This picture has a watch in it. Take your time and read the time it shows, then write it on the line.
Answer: 10:50
